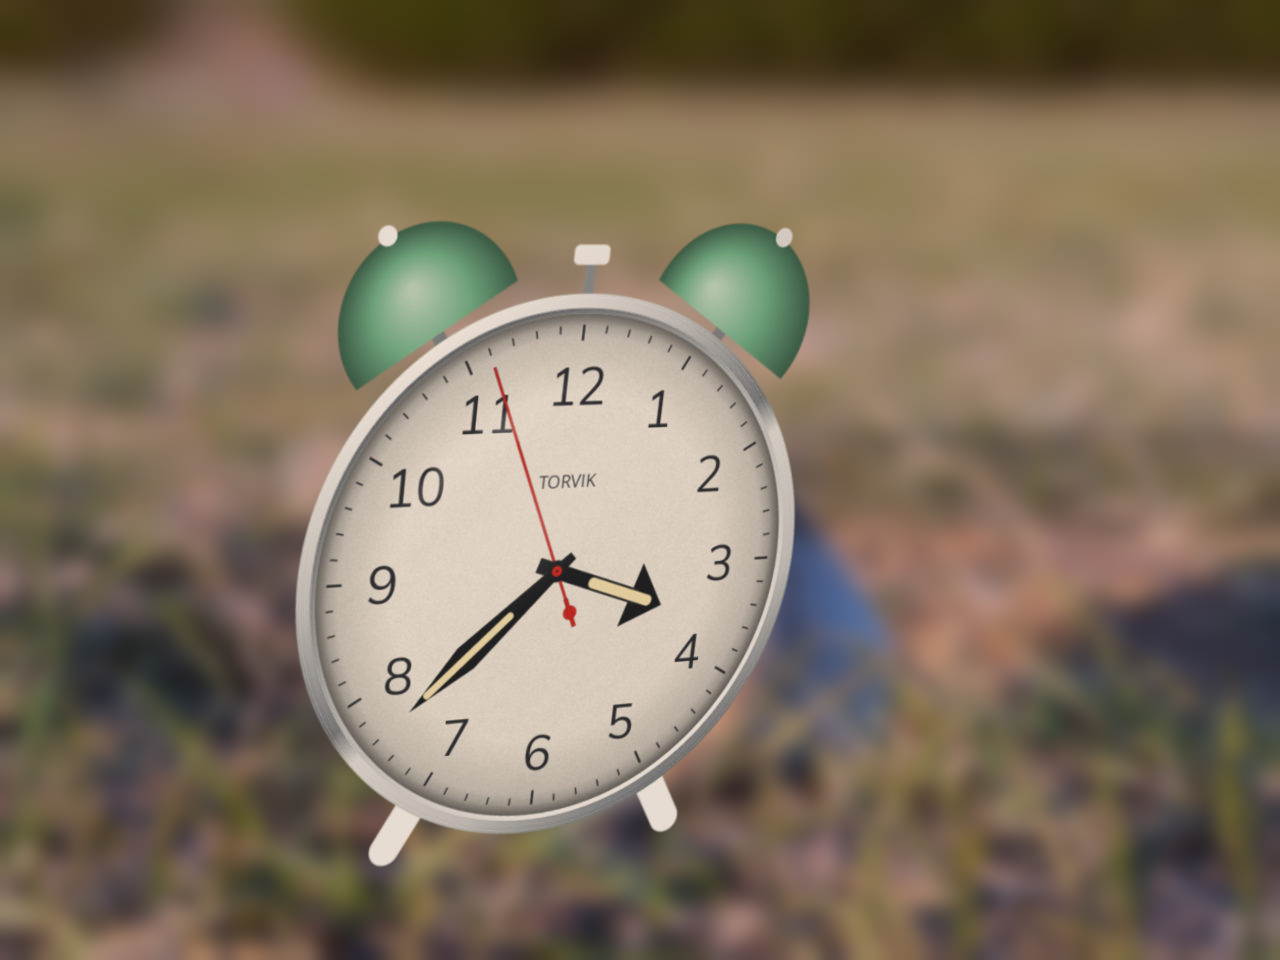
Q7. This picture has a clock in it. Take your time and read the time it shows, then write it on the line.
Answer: 3:37:56
